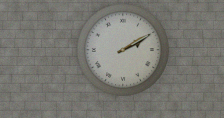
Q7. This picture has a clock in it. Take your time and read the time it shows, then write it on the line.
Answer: 2:10
